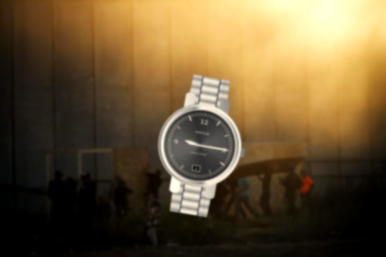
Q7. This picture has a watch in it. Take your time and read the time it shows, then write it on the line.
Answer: 9:15
